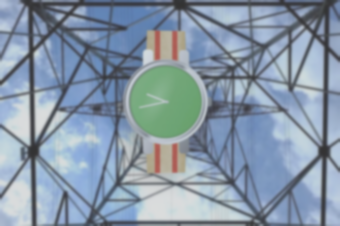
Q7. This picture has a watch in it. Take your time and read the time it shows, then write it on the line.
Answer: 9:43
